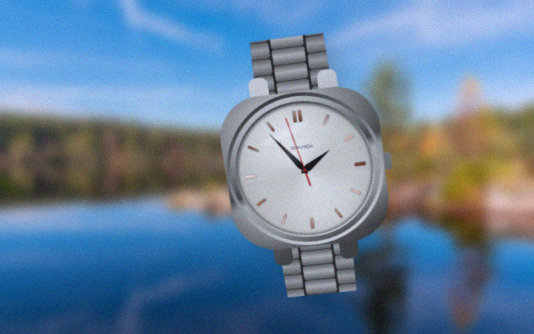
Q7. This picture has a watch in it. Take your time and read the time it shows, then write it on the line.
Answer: 1:53:58
